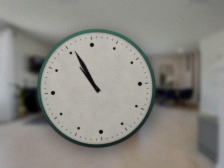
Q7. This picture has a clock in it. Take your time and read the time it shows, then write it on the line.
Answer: 10:56
